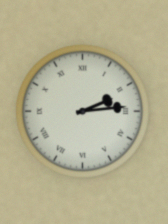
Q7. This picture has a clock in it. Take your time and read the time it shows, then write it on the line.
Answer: 2:14
